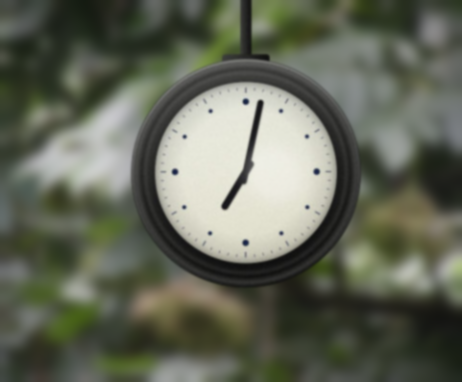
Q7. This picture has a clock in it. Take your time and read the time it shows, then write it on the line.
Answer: 7:02
